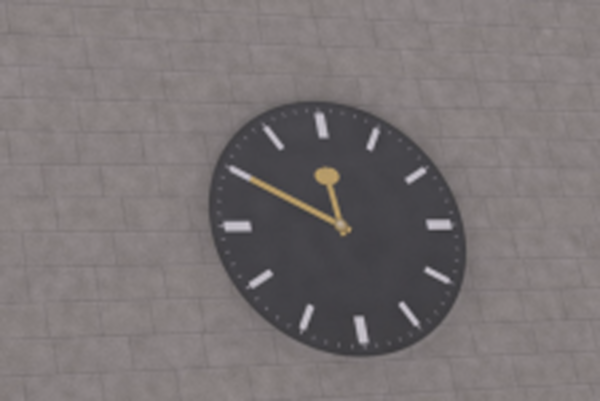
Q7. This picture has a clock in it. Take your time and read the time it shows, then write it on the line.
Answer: 11:50
